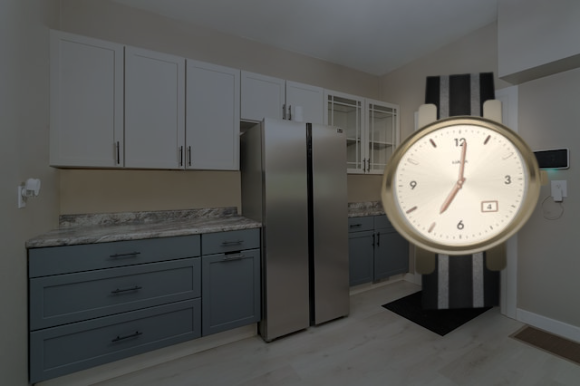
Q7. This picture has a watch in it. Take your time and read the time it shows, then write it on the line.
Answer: 7:01
